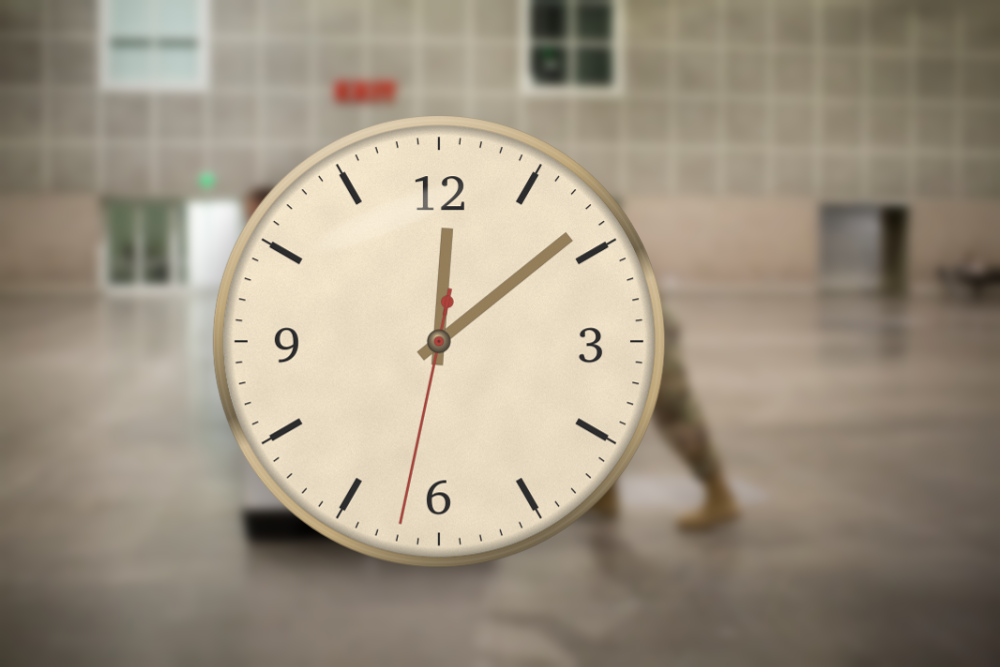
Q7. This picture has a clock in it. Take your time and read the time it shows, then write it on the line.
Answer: 12:08:32
